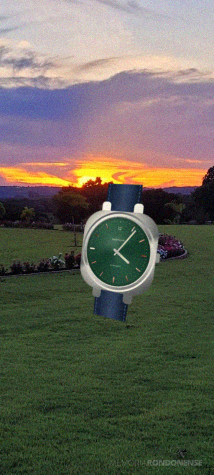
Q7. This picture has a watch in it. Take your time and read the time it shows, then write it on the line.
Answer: 4:06
